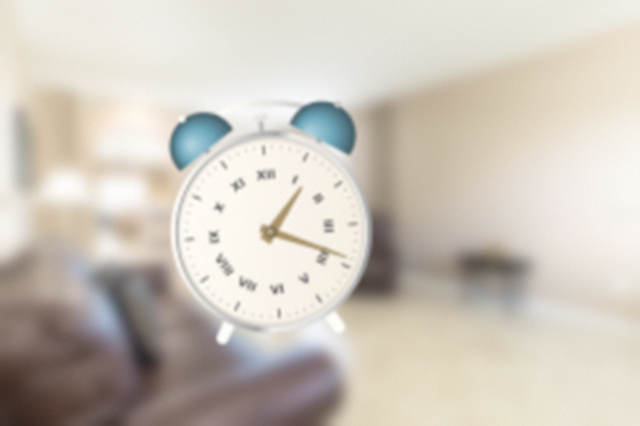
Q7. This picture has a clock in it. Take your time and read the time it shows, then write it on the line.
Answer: 1:19
